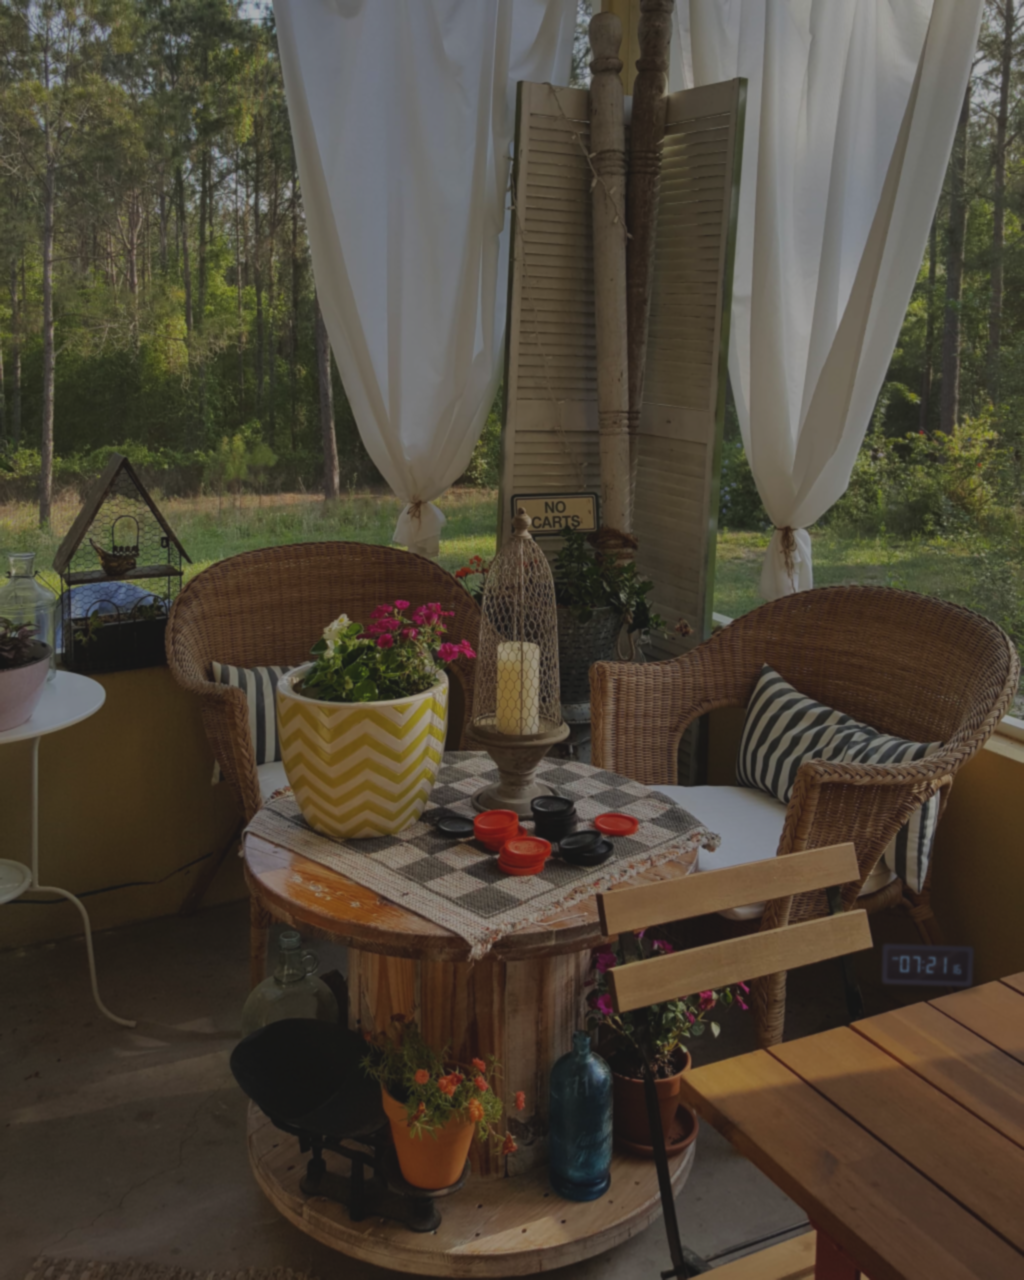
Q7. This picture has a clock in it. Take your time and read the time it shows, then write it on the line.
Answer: 7:21
